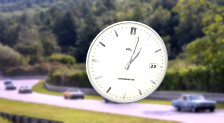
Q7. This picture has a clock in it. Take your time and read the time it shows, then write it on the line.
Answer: 1:02
